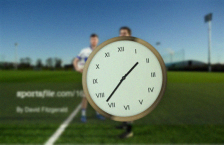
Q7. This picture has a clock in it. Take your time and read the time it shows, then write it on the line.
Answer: 1:37
